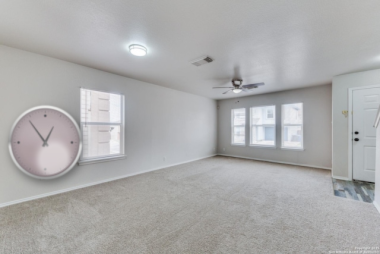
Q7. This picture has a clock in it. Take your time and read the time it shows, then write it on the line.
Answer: 12:54
